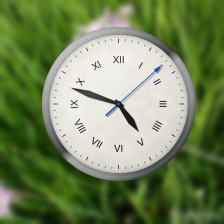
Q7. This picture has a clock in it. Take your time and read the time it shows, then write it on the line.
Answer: 4:48:08
